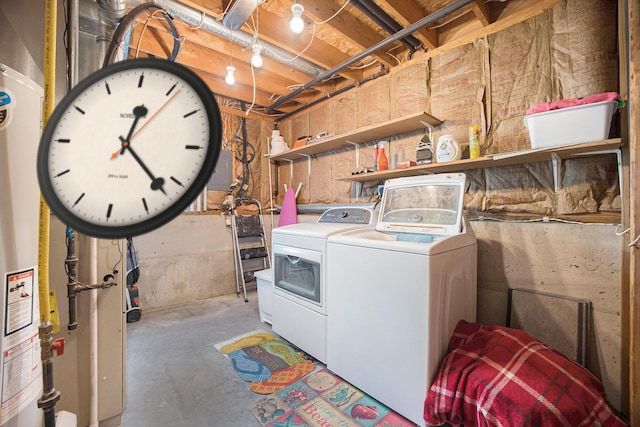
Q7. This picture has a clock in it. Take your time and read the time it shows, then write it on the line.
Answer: 12:22:06
